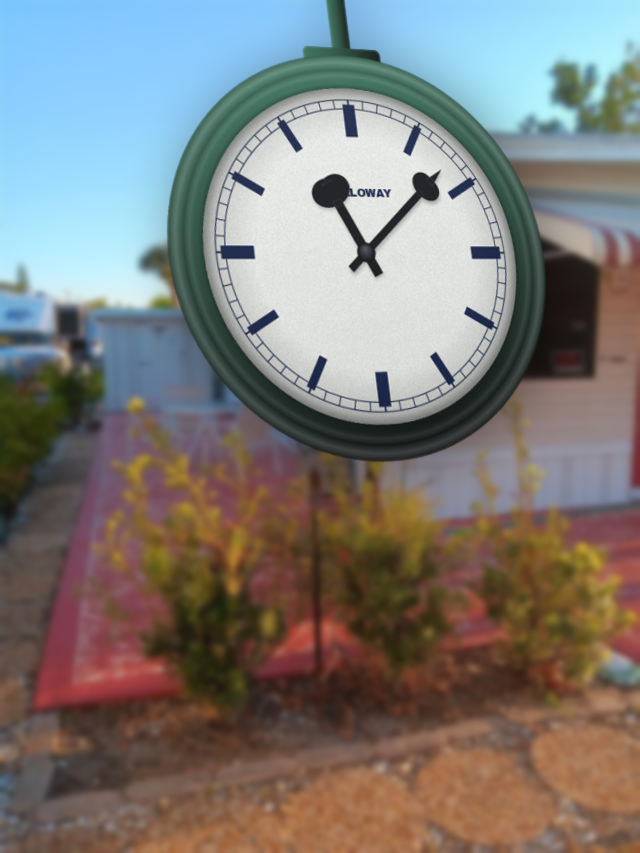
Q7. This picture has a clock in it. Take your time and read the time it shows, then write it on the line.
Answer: 11:08
